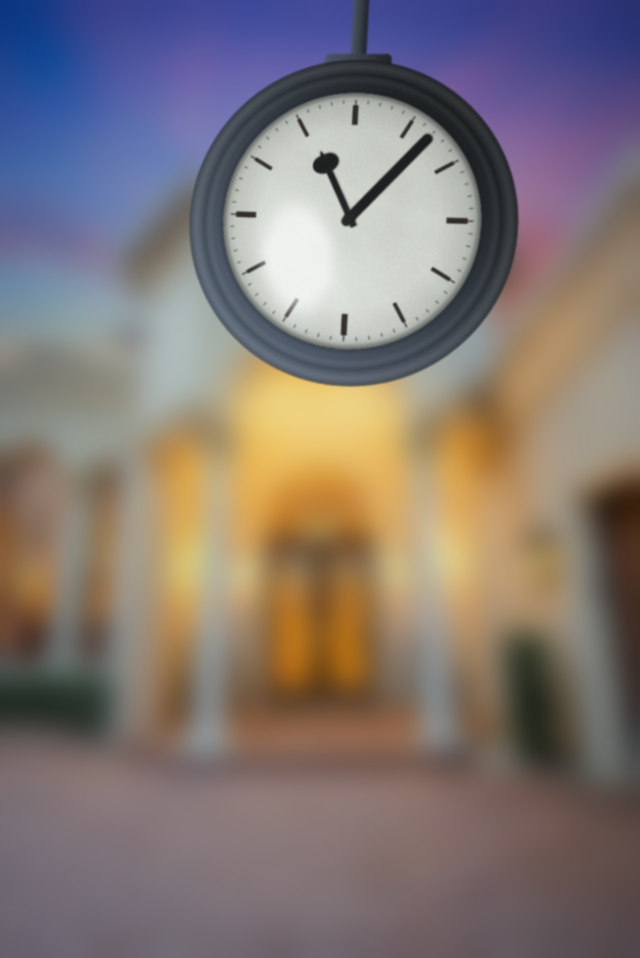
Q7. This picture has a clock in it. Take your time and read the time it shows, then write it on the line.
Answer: 11:07
